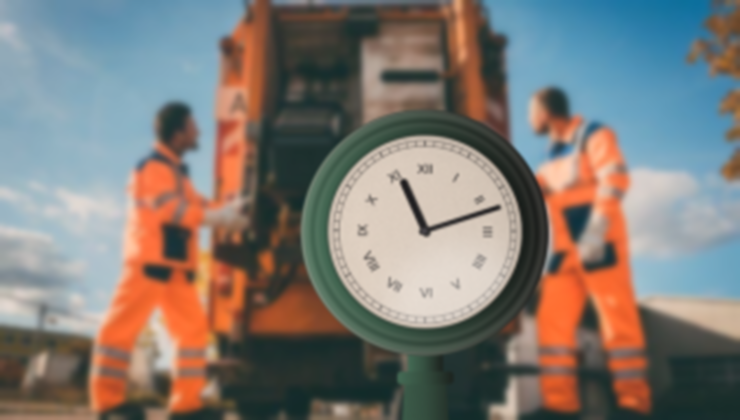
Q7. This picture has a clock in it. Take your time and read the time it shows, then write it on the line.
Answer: 11:12
